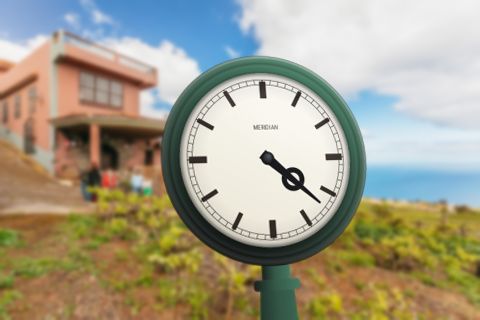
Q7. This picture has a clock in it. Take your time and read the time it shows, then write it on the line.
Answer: 4:22
